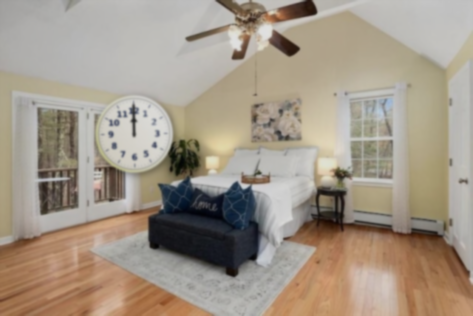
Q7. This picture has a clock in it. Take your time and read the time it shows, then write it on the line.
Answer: 12:00
